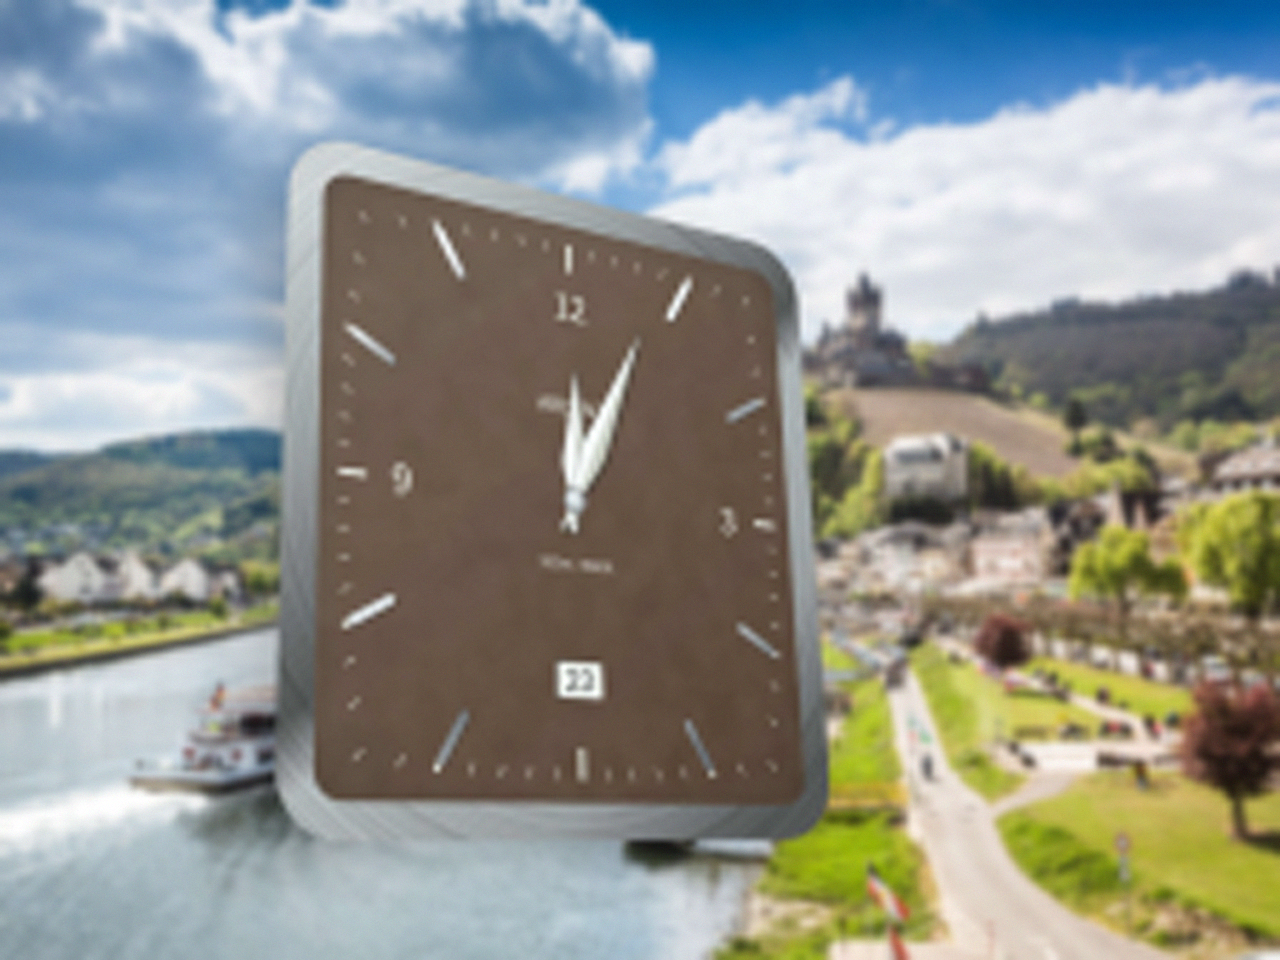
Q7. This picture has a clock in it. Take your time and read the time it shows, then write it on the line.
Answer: 12:04
